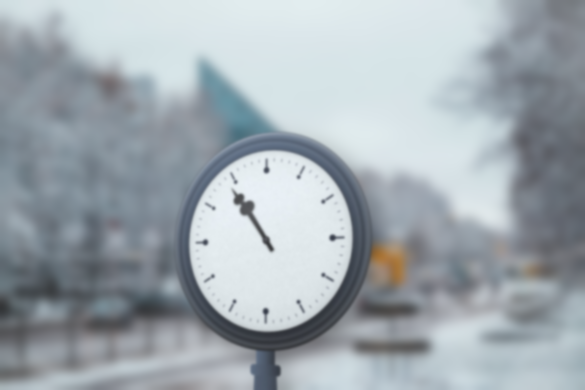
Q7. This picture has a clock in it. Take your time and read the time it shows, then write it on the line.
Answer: 10:54
